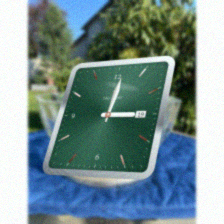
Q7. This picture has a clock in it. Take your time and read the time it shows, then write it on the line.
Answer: 3:01
